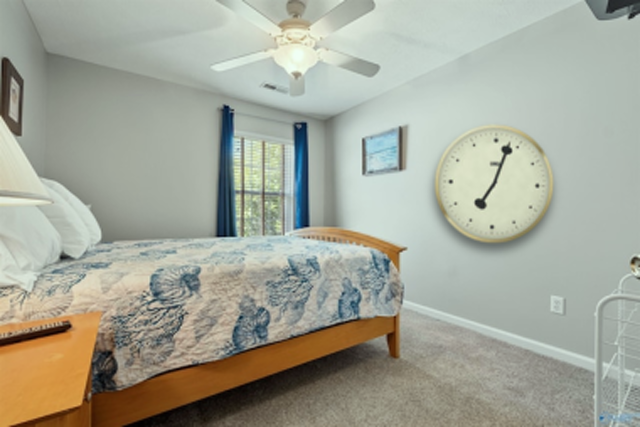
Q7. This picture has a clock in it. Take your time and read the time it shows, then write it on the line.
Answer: 7:03
